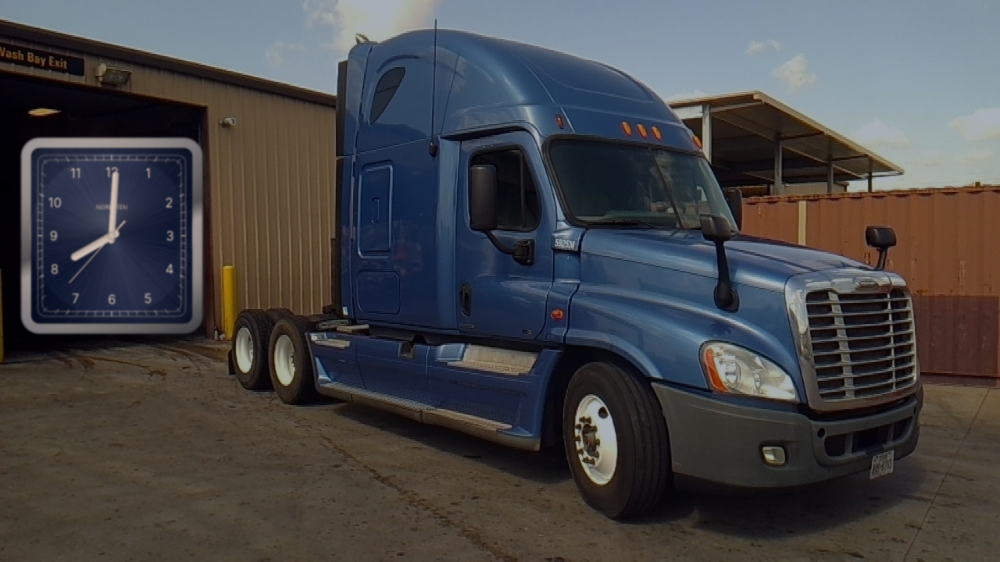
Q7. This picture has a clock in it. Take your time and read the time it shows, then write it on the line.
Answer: 8:00:37
